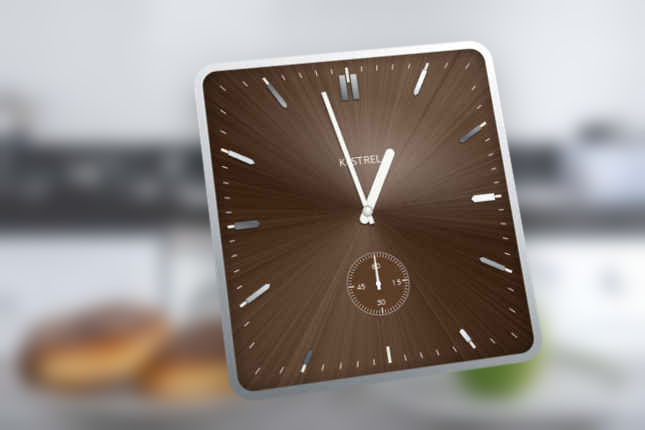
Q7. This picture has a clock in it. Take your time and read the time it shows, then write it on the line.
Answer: 12:58
